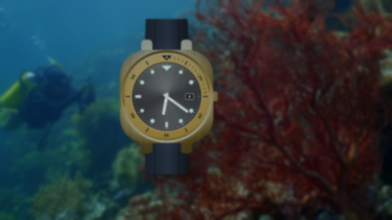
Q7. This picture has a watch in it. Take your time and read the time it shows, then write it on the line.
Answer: 6:21
